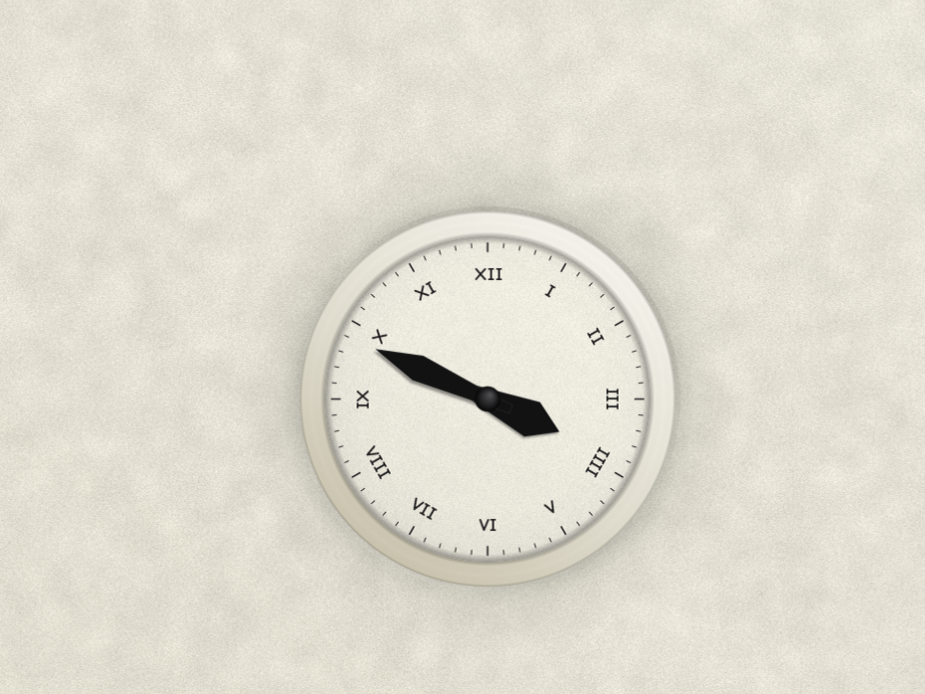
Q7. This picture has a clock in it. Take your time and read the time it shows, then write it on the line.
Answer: 3:49
